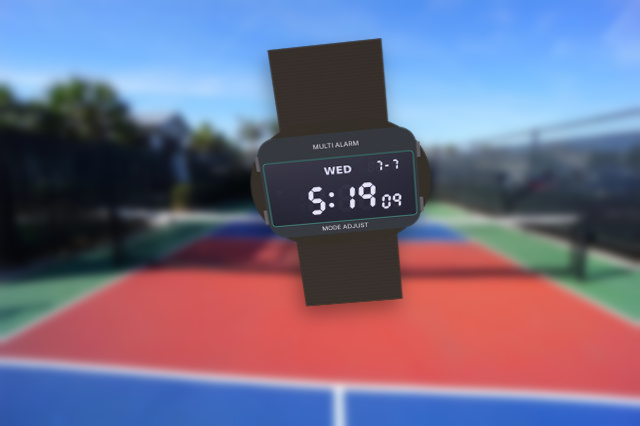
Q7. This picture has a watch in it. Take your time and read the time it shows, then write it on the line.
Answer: 5:19:09
